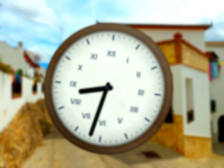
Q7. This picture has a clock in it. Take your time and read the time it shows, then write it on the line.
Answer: 8:32
